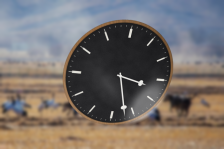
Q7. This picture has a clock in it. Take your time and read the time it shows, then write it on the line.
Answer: 3:27
